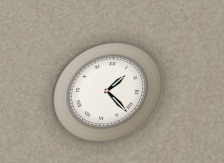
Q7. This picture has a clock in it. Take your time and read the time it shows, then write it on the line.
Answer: 1:22
